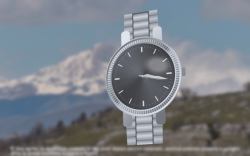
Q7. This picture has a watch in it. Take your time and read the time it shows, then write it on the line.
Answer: 3:17
